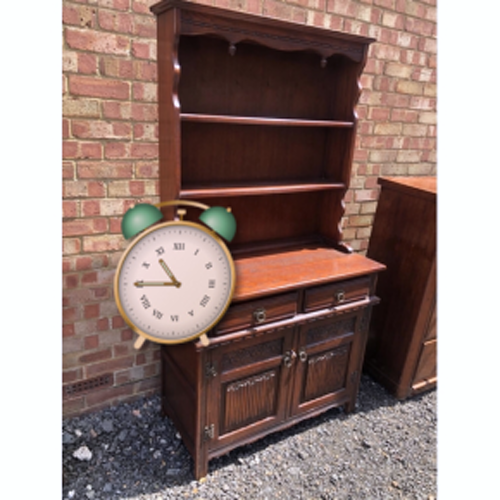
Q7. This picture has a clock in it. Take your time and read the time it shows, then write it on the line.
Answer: 10:45
